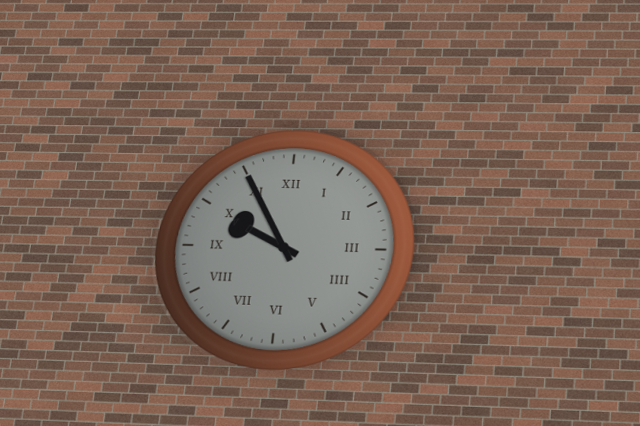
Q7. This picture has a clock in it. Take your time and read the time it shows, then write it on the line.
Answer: 9:55
